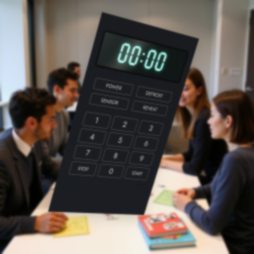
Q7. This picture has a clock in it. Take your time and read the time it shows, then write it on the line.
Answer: 0:00
